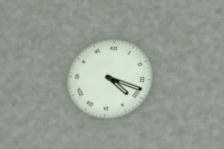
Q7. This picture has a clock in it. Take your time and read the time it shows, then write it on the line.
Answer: 4:18
